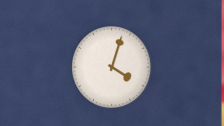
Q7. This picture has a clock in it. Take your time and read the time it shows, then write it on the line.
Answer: 4:03
